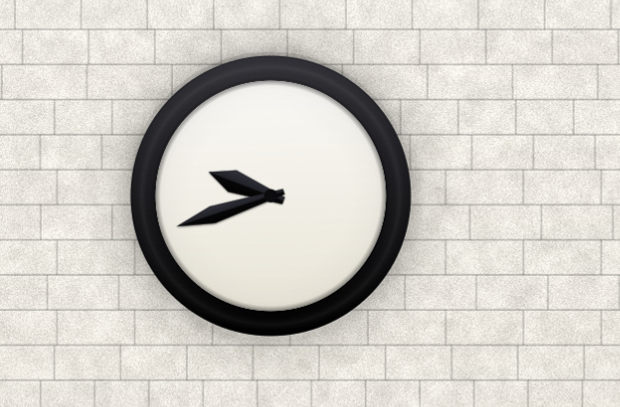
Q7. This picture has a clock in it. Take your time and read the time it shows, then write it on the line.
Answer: 9:42
